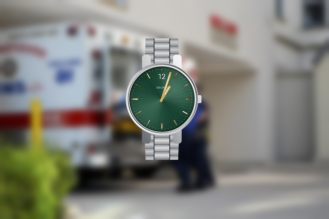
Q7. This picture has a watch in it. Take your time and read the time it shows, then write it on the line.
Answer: 1:03
